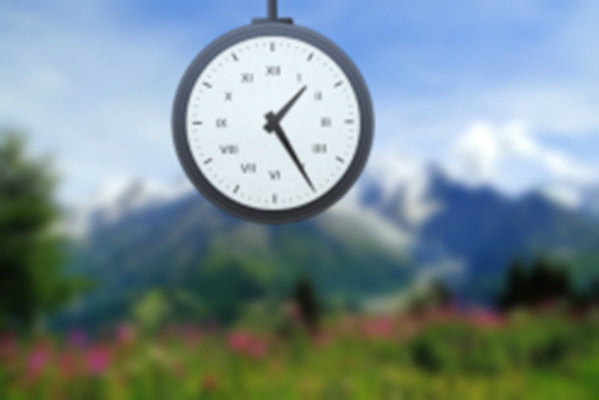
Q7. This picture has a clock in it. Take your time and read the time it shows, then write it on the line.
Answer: 1:25
